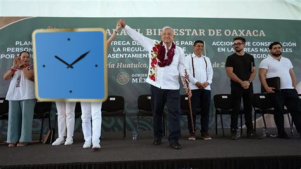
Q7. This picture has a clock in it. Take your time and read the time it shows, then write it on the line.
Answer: 10:09
